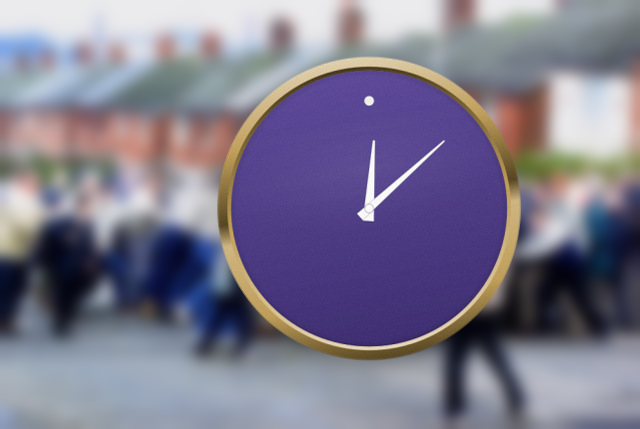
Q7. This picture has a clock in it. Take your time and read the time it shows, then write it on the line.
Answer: 12:08
